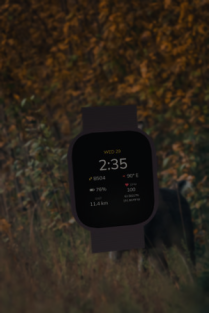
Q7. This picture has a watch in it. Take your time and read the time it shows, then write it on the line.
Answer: 2:35
